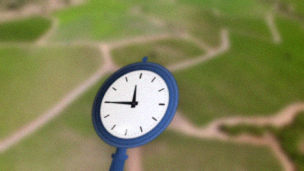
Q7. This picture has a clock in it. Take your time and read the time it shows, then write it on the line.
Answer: 11:45
